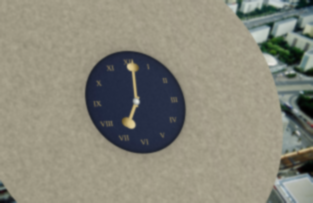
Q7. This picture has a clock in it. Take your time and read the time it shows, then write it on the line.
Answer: 7:01
